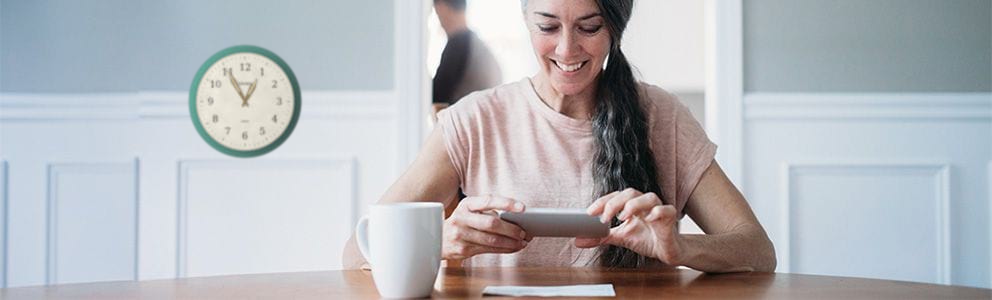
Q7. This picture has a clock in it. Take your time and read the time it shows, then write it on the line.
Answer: 12:55
